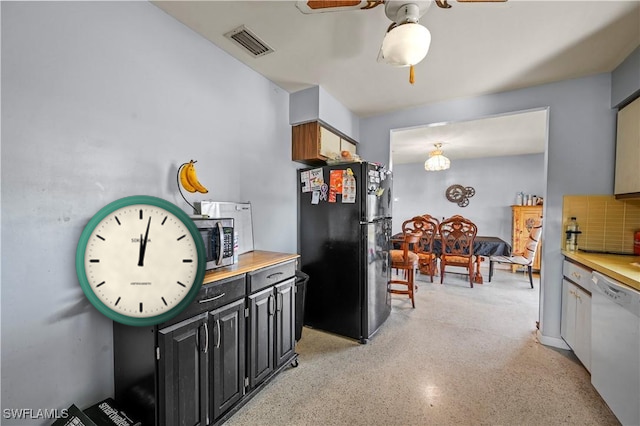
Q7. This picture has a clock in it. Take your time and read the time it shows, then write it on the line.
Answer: 12:02
